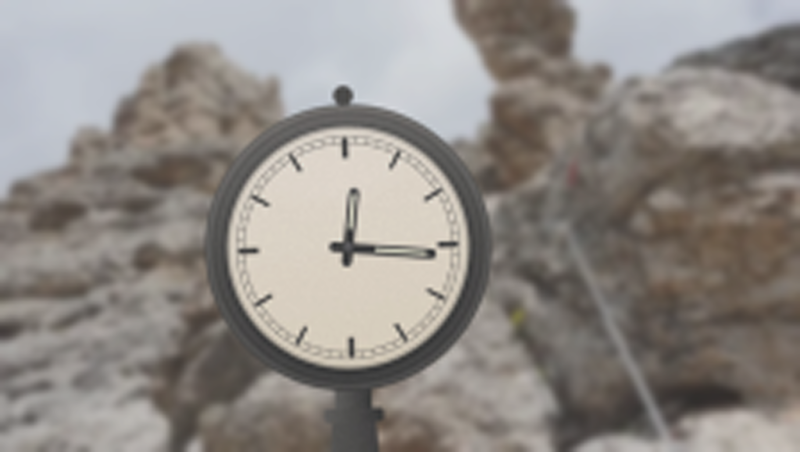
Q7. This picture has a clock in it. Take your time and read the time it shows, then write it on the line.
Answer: 12:16
